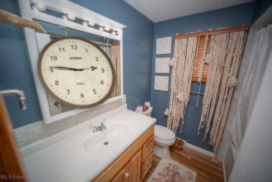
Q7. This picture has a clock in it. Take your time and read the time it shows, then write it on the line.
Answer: 2:46
